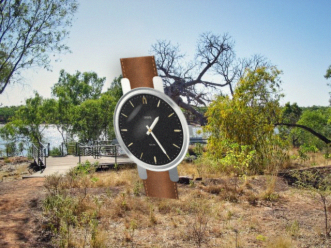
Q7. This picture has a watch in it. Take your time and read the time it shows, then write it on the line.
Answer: 1:25
